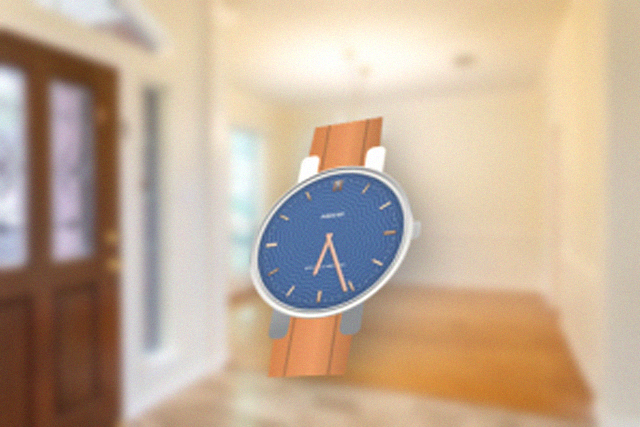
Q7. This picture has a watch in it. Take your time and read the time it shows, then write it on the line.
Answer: 6:26
